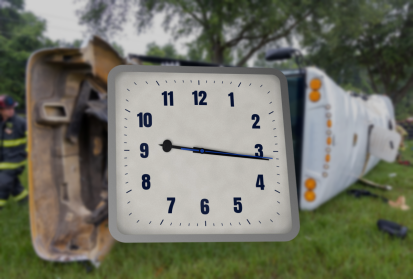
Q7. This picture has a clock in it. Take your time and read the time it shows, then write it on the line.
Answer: 9:16:16
